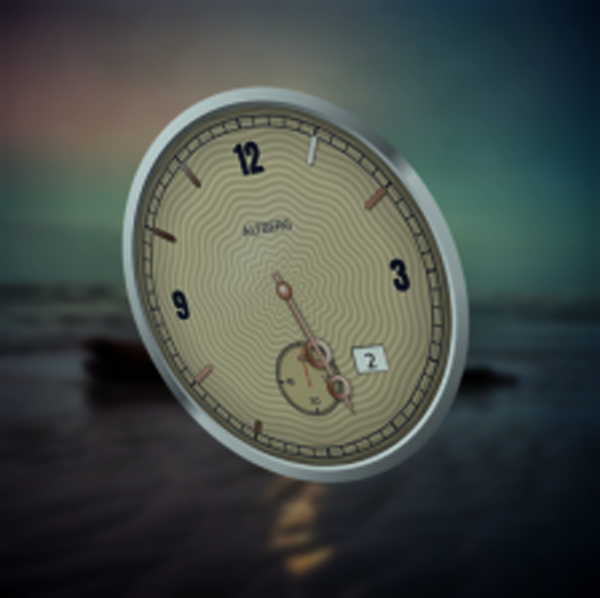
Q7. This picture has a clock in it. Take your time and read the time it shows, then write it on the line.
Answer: 5:27
